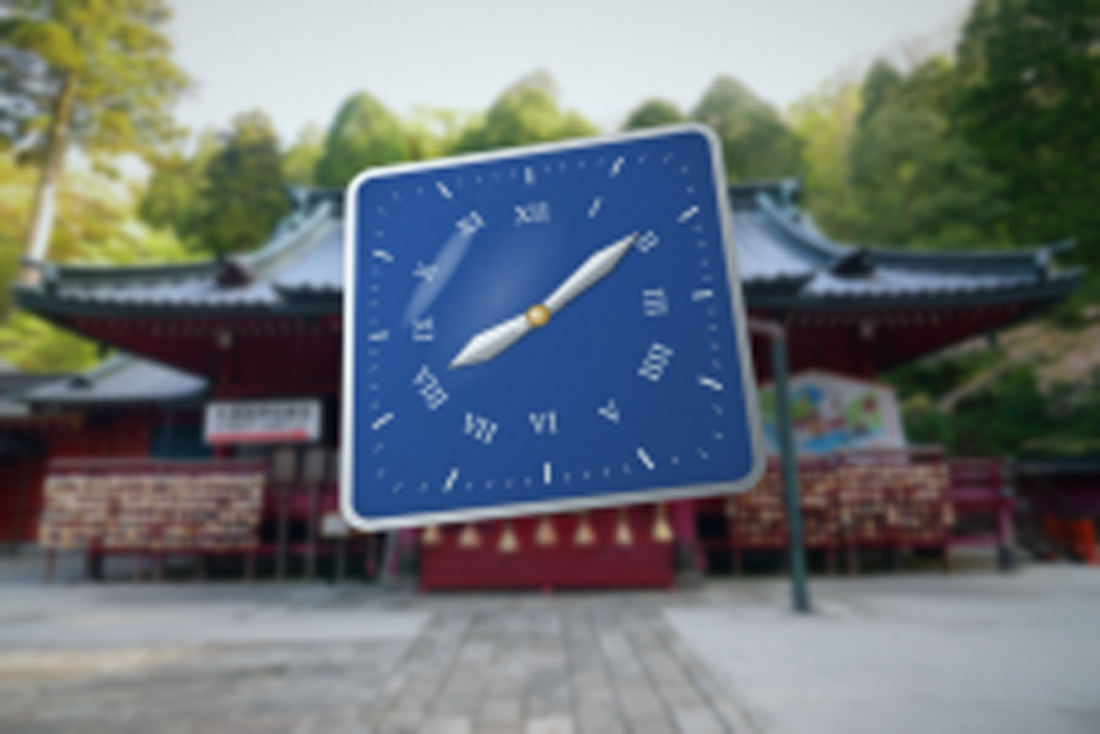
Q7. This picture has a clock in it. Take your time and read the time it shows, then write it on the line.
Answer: 8:09
